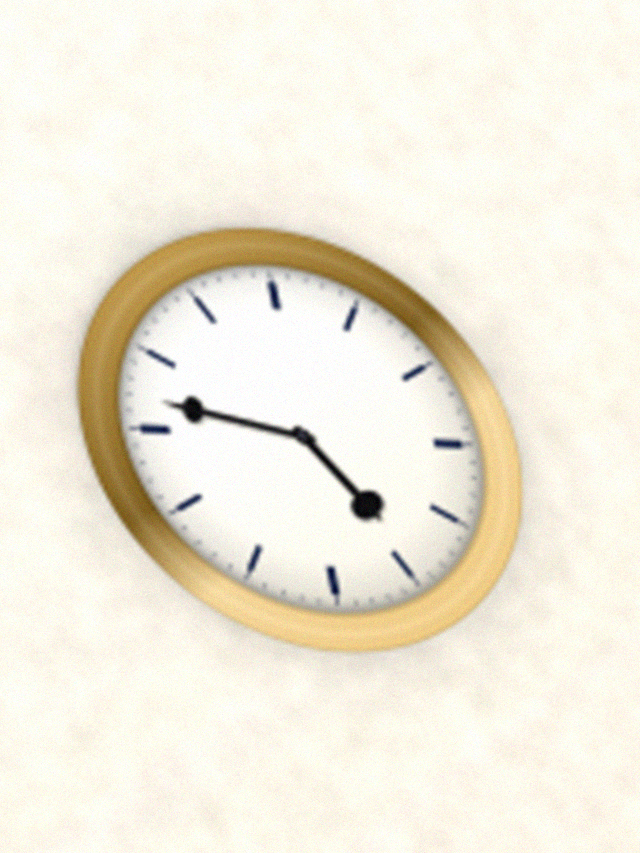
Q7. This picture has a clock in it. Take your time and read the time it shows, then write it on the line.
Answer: 4:47
